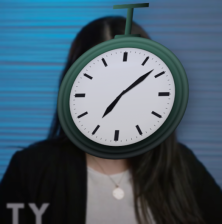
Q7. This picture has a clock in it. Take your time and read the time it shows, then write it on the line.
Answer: 7:08
